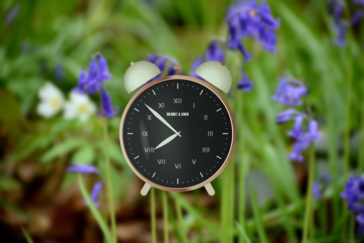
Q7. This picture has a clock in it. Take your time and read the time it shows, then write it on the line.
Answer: 7:52
